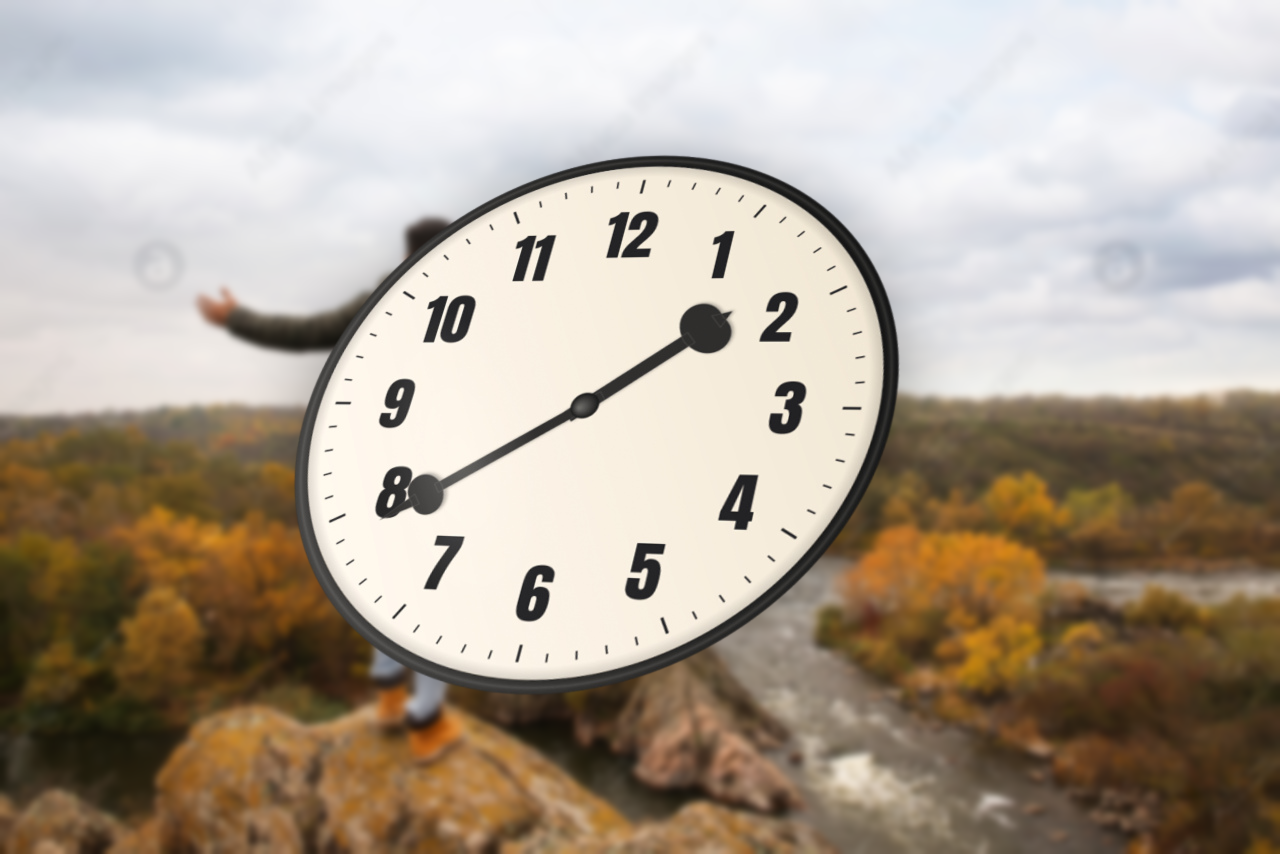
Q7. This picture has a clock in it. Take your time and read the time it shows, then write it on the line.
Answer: 1:39
